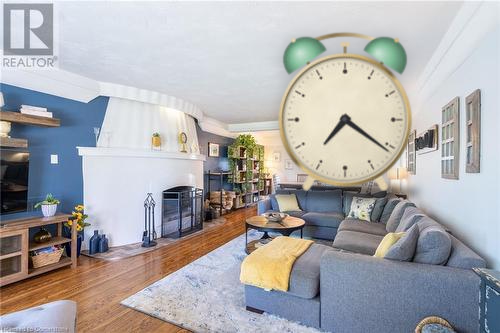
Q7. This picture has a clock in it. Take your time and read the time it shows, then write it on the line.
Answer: 7:21
